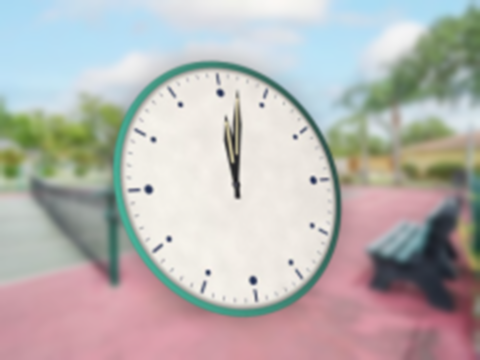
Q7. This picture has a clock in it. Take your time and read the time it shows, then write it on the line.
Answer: 12:02
